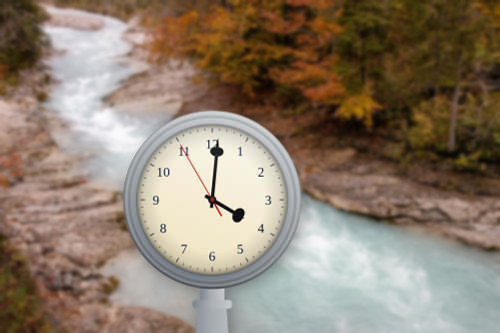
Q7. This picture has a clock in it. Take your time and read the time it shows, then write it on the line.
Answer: 4:00:55
